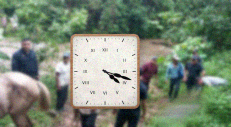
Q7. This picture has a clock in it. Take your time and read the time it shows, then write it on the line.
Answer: 4:18
